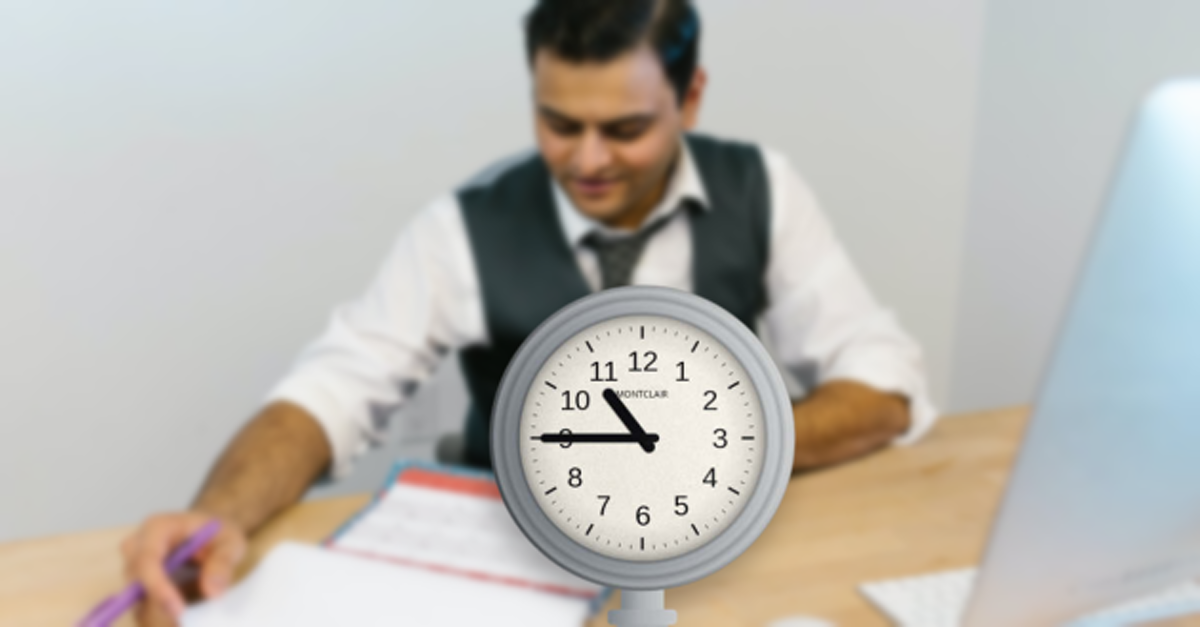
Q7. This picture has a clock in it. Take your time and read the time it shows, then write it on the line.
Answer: 10:45
